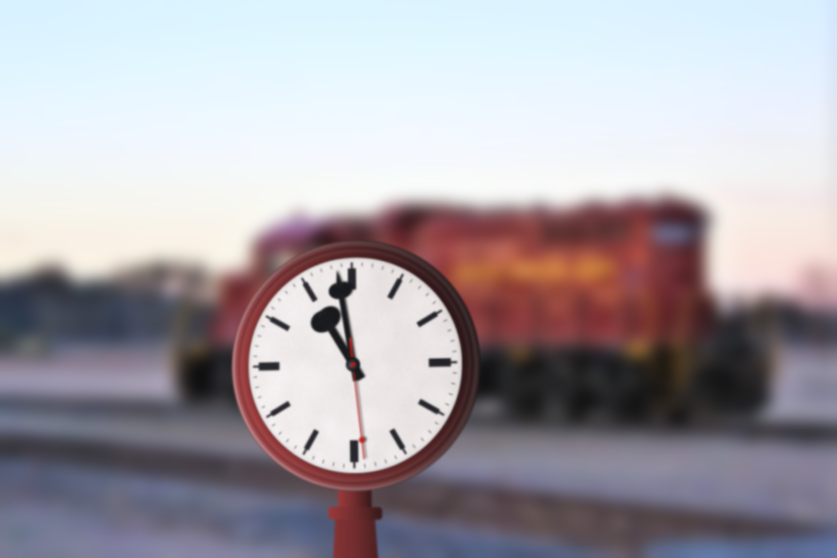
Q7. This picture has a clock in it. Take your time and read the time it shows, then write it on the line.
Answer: 10:58:29
